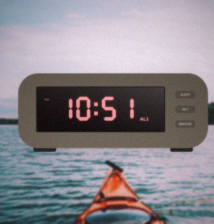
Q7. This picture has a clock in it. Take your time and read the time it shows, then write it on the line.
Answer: 10:51
